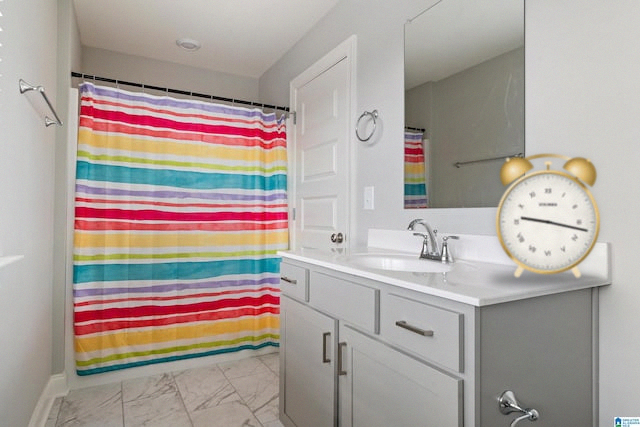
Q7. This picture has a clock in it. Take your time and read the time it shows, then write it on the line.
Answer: 9:17
